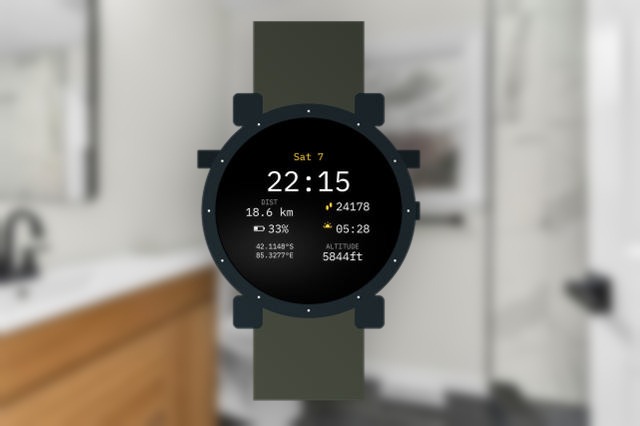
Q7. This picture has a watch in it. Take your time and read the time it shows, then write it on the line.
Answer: 22:15
